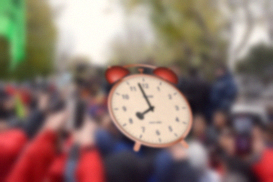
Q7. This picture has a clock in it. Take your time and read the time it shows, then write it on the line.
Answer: 7:58
